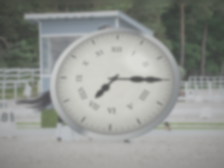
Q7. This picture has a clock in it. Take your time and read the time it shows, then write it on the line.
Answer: 7:15
